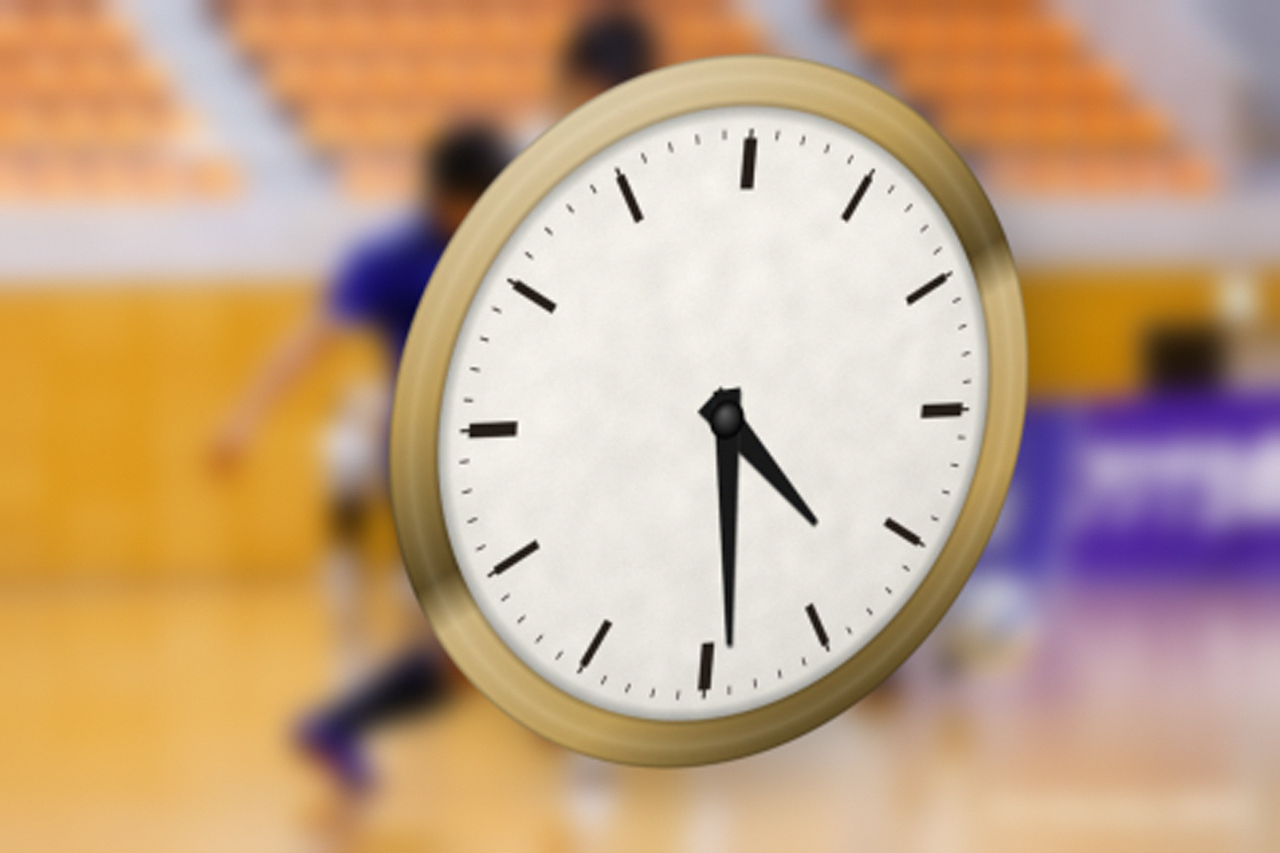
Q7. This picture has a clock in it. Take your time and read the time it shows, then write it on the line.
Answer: 4:29
